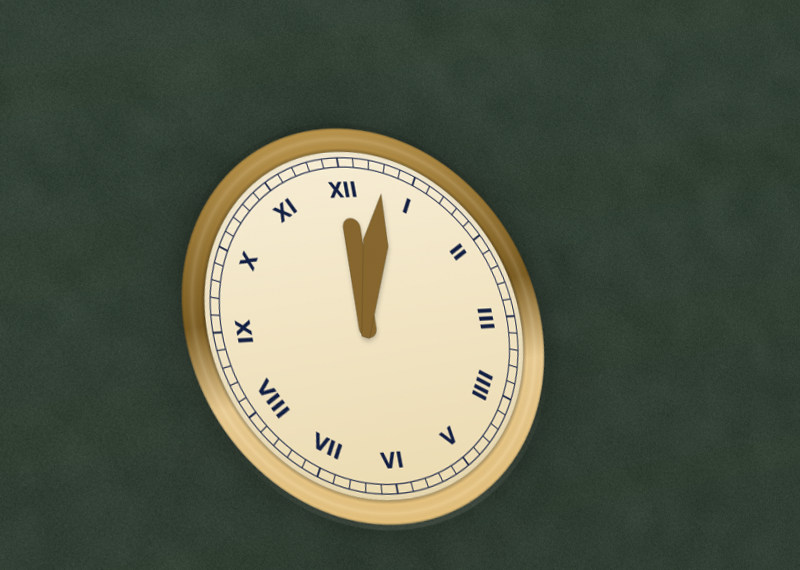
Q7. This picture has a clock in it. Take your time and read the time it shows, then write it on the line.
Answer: 12:03
